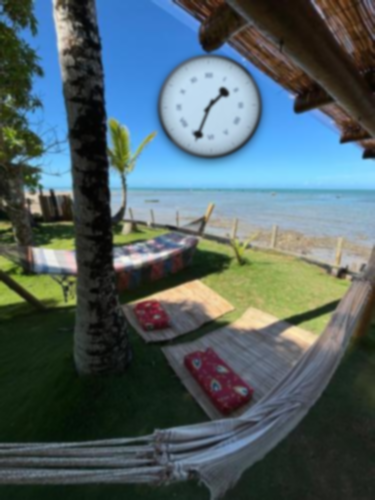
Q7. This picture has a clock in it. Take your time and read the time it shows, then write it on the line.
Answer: 1:34
